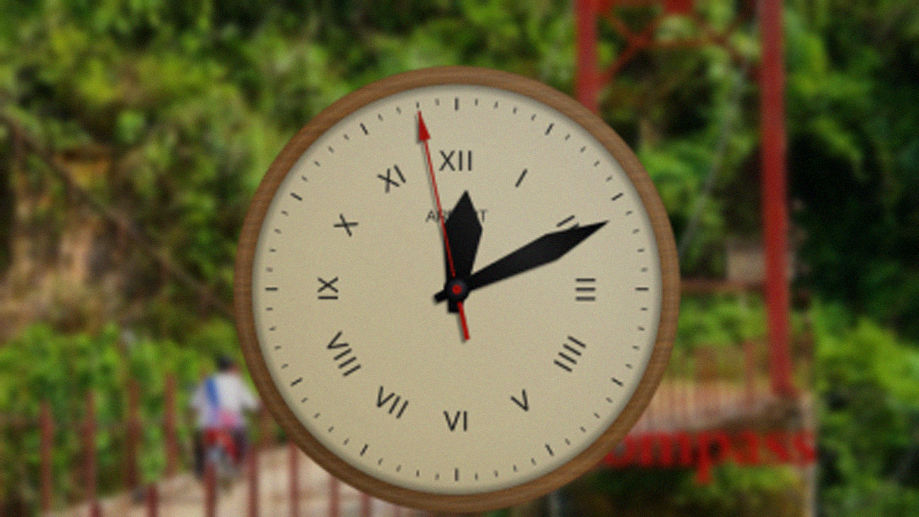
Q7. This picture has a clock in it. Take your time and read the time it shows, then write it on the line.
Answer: 12:10:58
